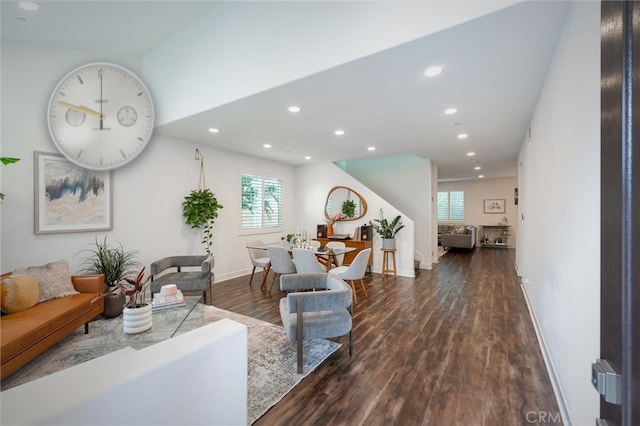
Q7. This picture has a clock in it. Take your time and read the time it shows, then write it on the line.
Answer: 9:48
